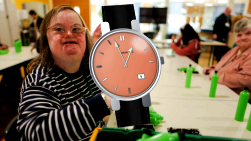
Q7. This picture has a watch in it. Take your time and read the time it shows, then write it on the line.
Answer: 12:57
